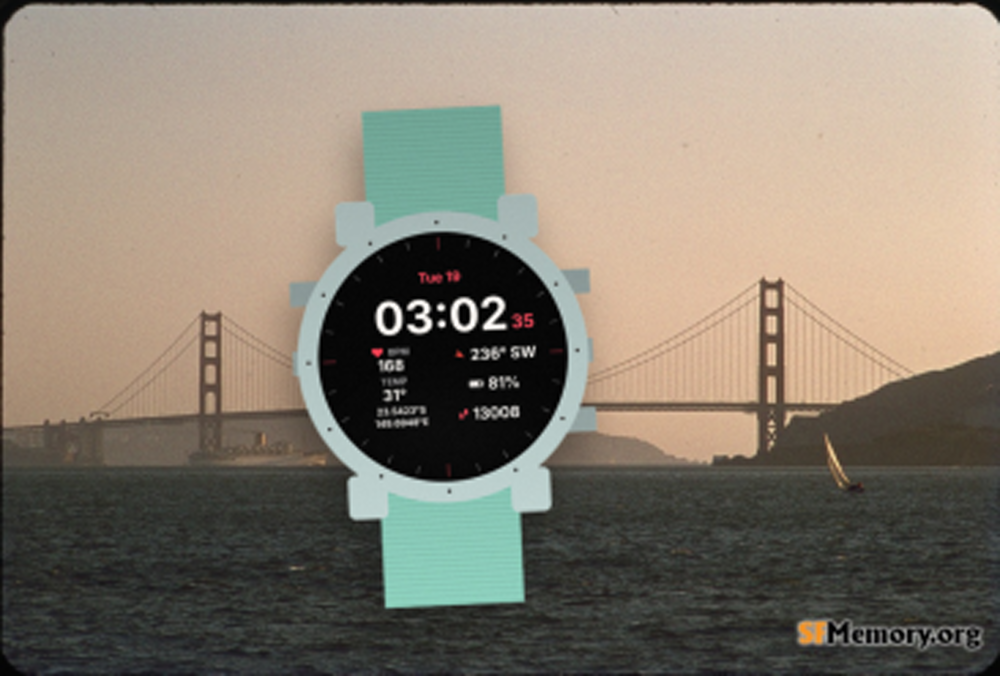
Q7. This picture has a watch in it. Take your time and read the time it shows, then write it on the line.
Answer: 3:02
